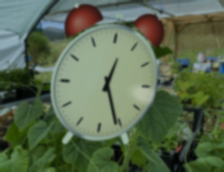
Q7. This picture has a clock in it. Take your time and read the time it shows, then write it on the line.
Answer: 12:26
